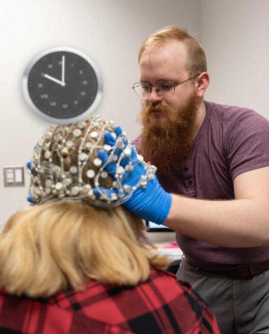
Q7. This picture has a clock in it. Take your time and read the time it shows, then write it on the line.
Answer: 10:01
